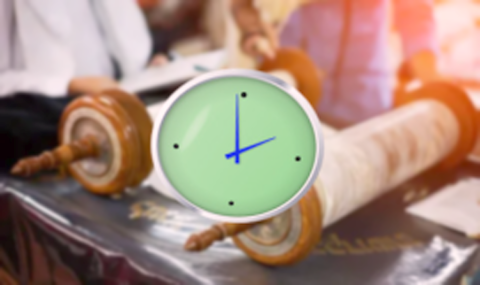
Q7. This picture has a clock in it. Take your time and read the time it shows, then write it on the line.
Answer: 1:59
